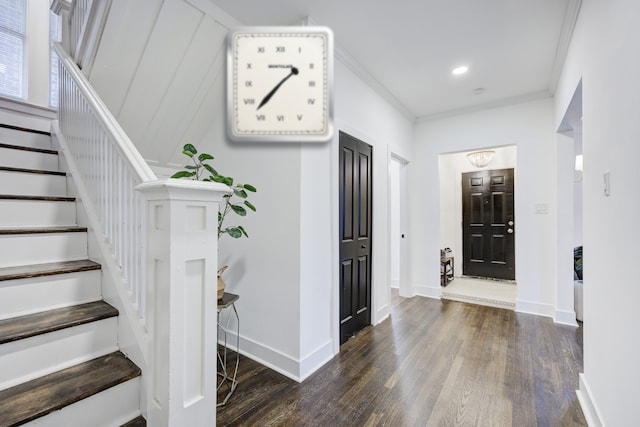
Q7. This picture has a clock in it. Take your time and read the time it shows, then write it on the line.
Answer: 1:37
